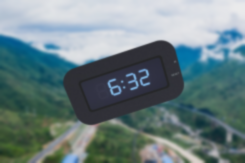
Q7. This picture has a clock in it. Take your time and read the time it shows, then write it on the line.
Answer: 6:32
